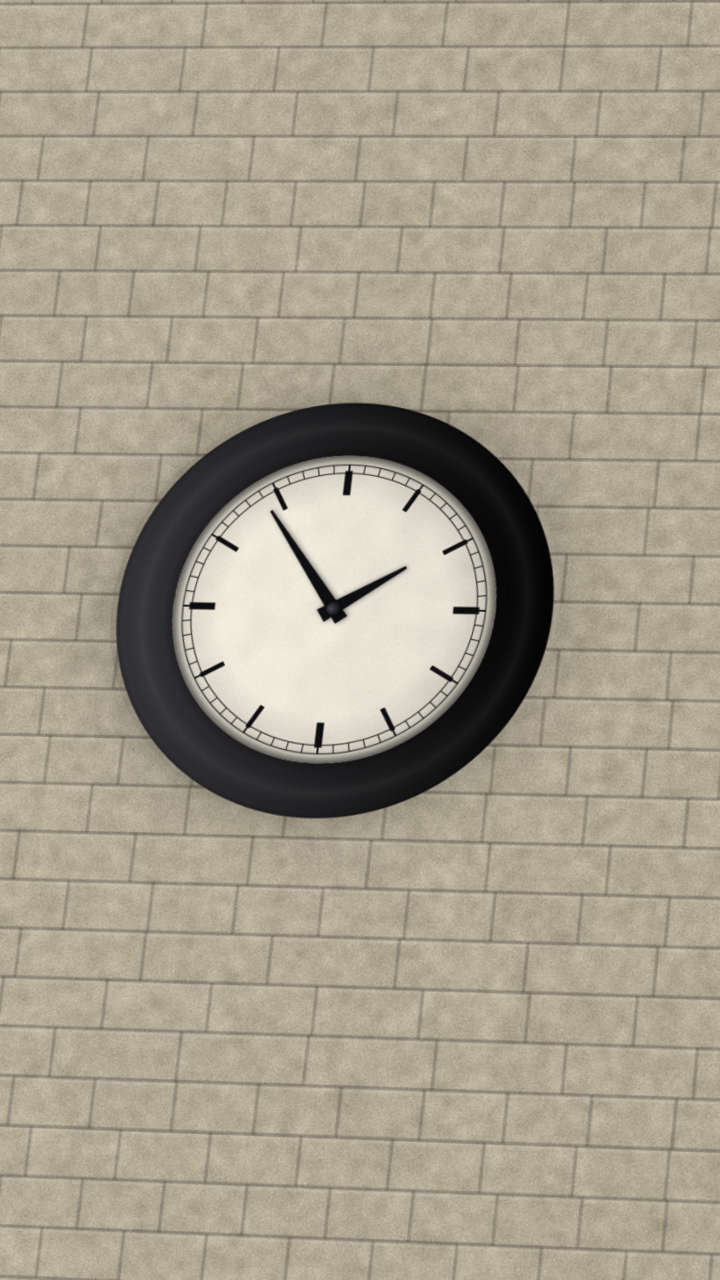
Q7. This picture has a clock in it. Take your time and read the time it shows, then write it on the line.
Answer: 1:54
